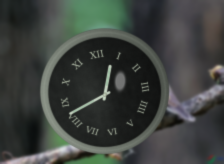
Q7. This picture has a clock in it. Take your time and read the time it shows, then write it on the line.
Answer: 12:42
